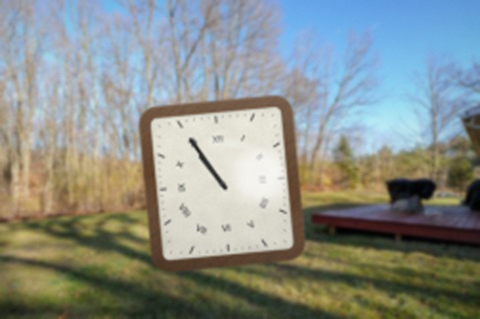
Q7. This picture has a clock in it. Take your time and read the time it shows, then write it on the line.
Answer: 10:55
